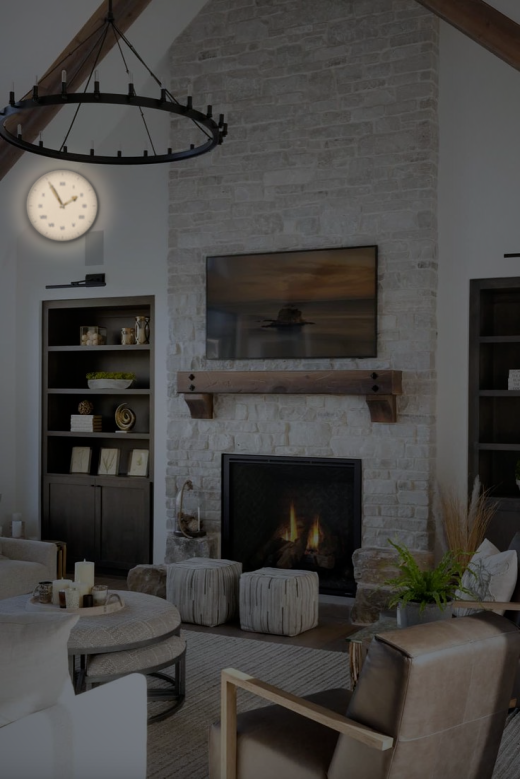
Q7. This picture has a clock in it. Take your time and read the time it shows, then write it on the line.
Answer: 1:55
